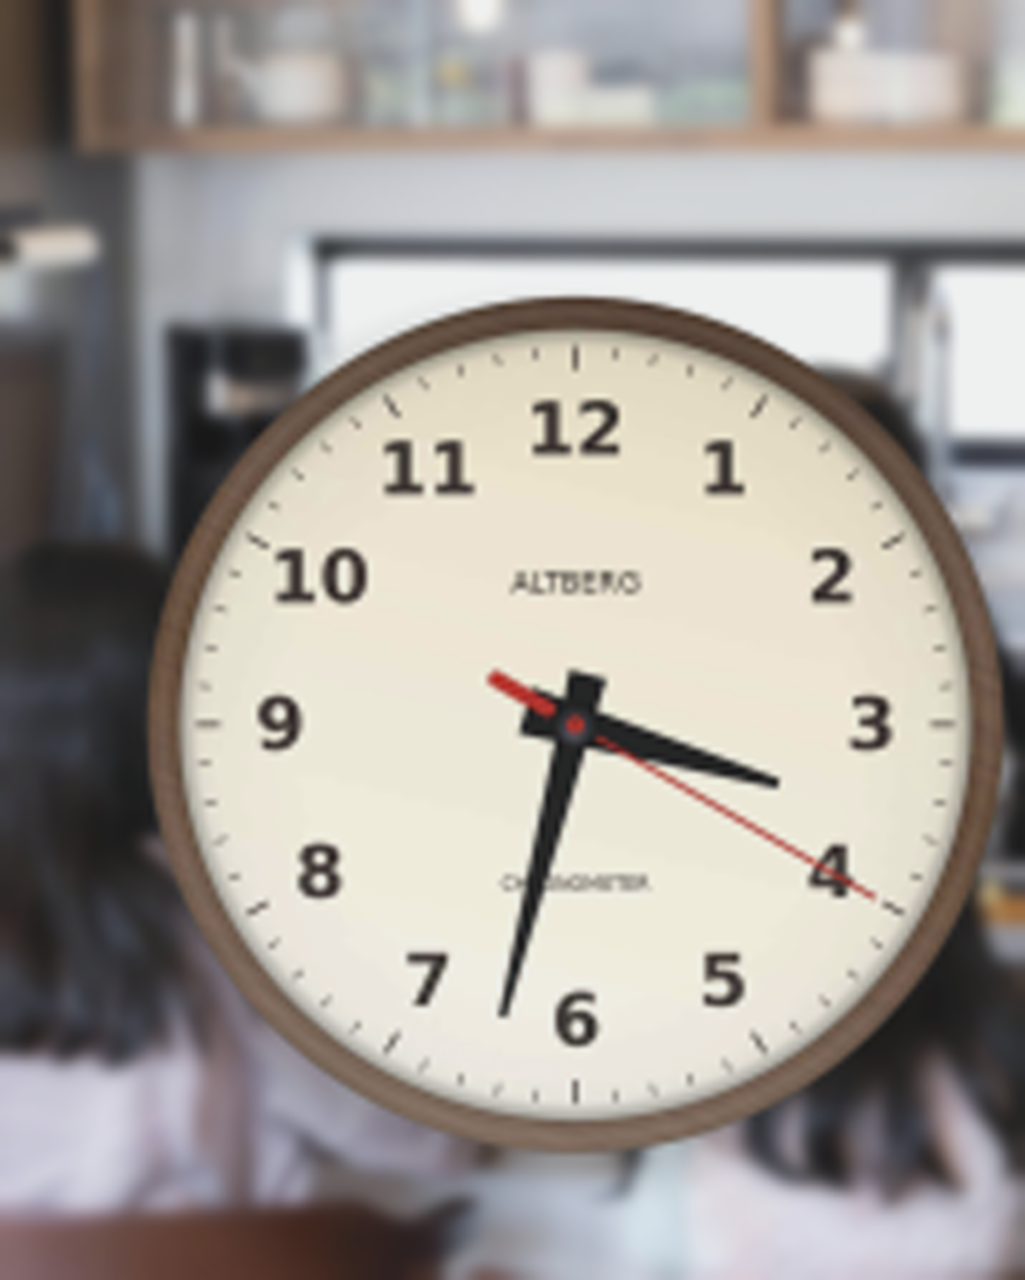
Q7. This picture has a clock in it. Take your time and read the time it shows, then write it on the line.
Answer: 3:32:20
